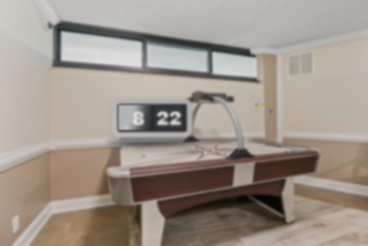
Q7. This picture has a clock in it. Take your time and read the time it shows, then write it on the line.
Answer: 8:22
